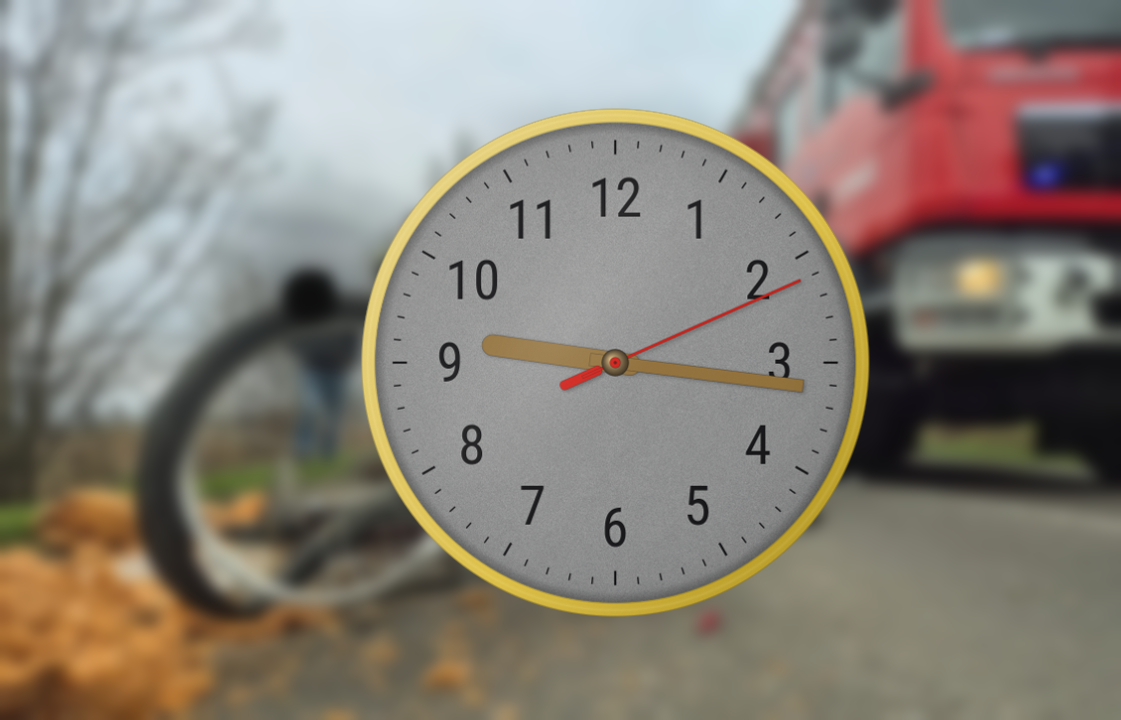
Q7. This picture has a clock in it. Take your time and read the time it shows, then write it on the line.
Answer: 9:16:11
